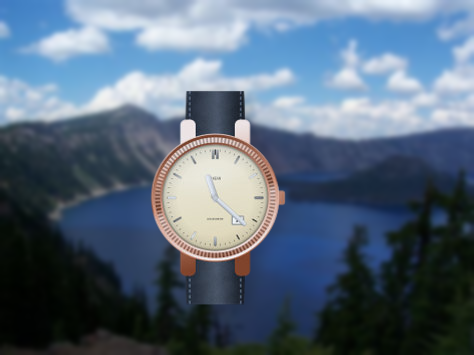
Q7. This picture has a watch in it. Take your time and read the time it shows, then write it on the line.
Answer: 11:22
